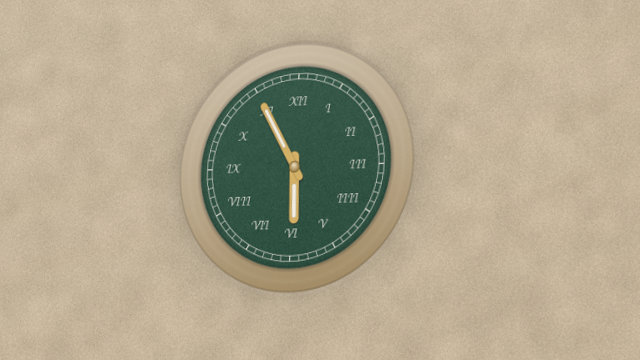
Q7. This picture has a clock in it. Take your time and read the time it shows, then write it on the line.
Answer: 5:55
